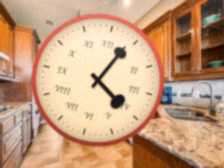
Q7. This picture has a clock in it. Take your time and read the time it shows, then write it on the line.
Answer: 4:04
